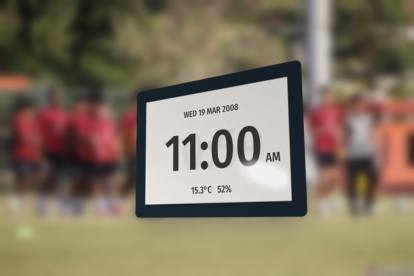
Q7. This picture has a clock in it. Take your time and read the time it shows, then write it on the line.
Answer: 11:00
